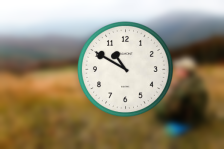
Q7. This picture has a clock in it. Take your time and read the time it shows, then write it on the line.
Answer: 10:50
